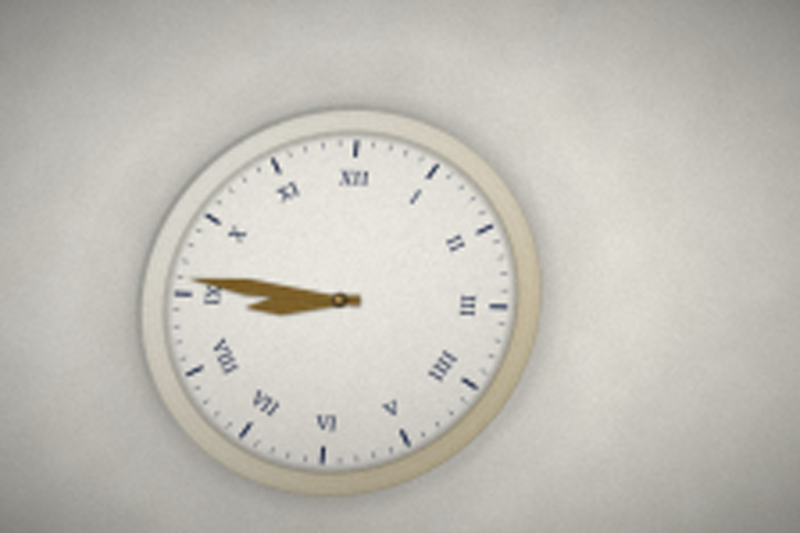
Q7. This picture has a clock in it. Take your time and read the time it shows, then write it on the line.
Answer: 8:46
